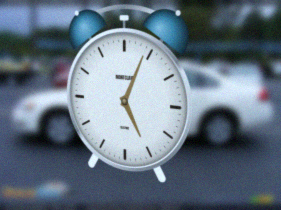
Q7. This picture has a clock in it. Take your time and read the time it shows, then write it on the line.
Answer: 5:04
